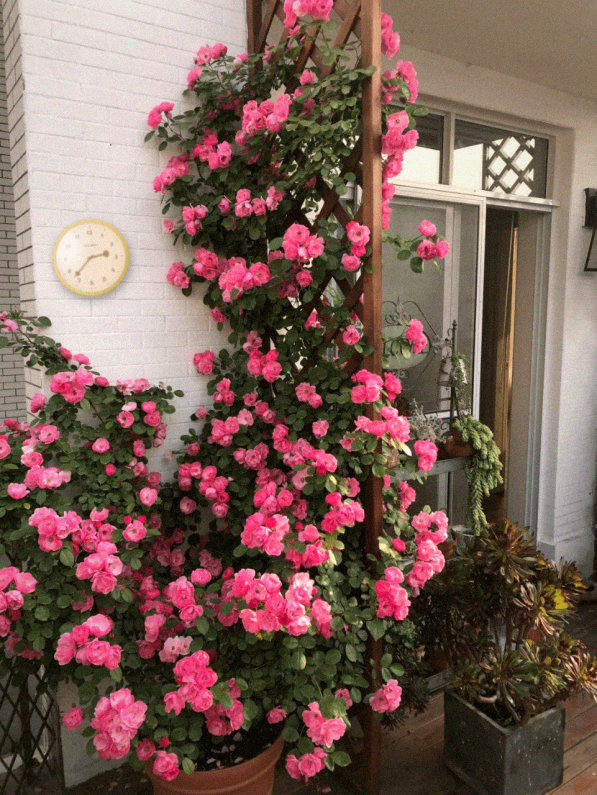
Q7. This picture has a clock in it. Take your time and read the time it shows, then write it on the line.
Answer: 2:37
